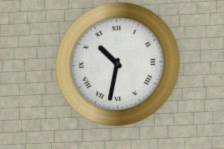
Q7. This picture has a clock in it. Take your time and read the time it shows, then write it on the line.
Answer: 10:32
